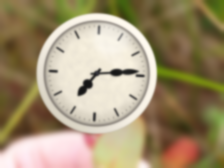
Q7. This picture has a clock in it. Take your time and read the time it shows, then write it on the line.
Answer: 7:14
